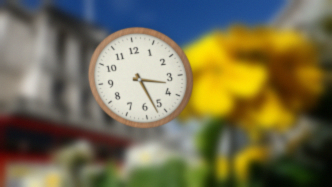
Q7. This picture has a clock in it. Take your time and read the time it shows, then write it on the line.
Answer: 3:27
